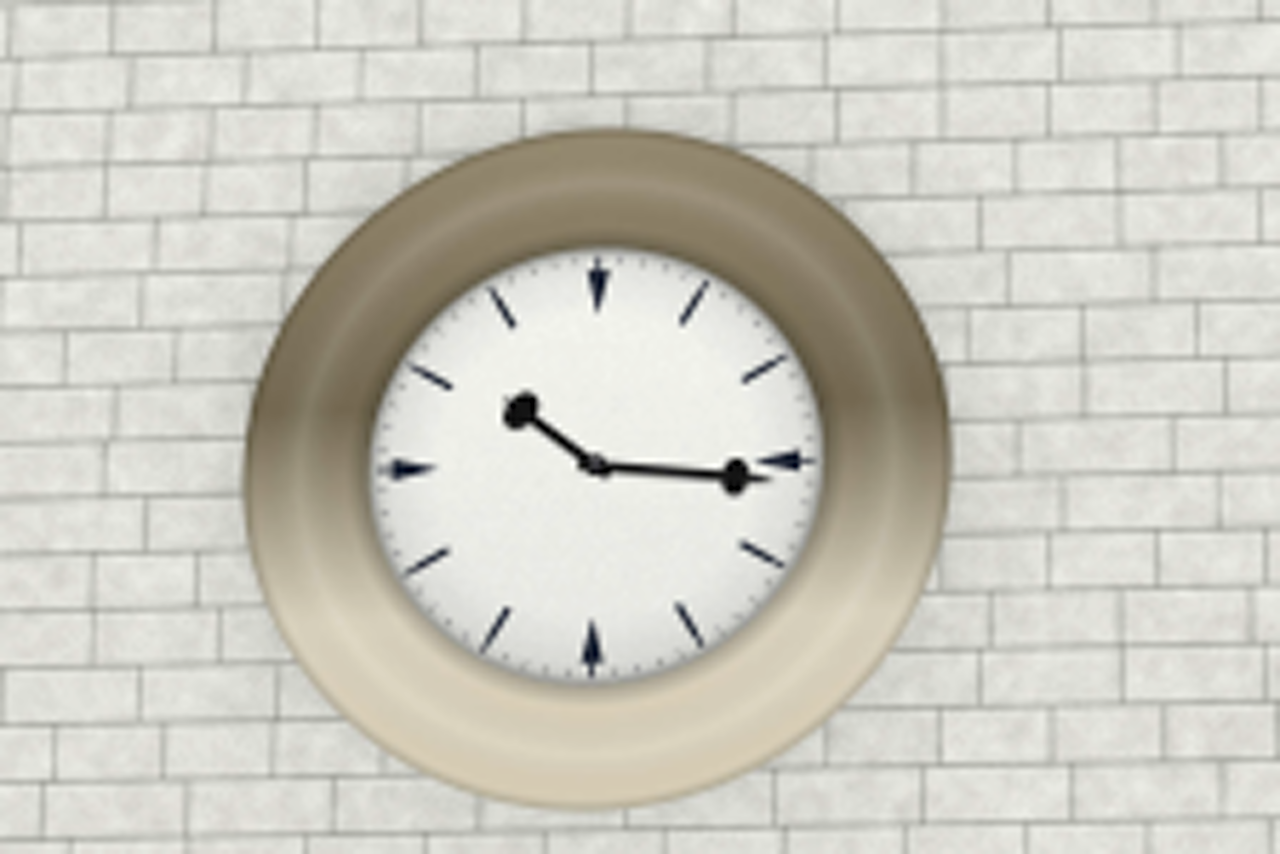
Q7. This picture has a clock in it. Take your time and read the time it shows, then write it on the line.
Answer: 10:16
